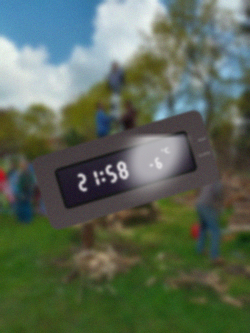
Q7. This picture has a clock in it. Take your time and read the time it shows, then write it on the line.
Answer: 21:58
